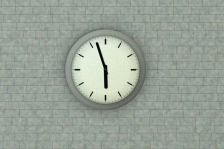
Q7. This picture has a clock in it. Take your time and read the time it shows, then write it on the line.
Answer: 5:57
